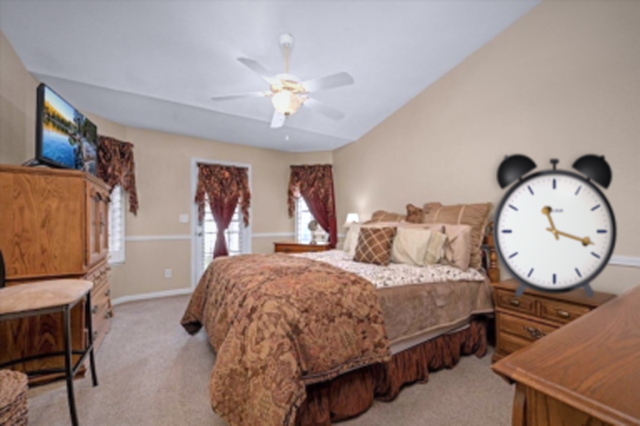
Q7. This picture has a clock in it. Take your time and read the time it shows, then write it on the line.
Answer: 11:18
